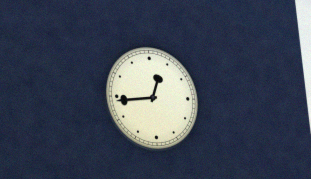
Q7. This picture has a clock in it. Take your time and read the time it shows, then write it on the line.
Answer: 12:44
